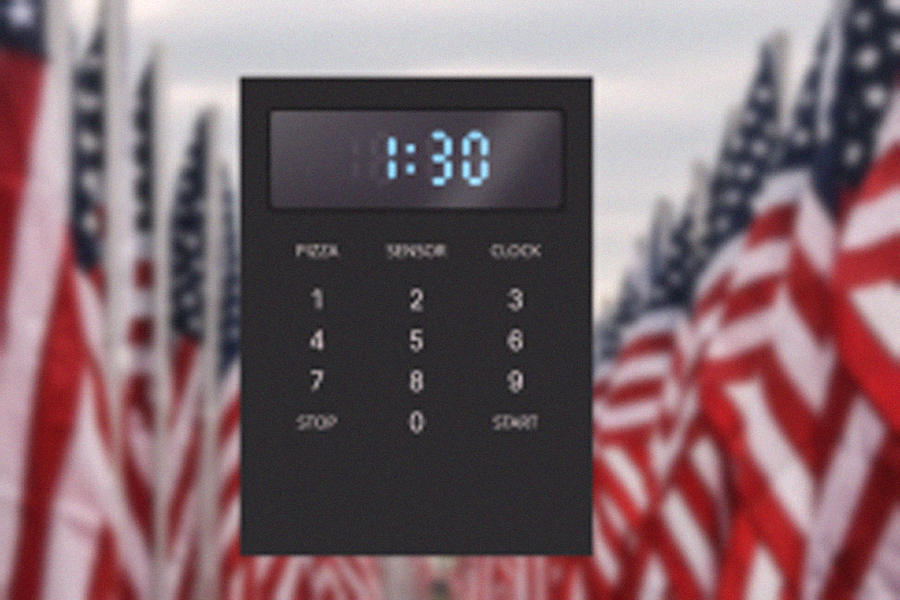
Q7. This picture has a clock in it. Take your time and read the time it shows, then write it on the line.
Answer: 1:30
